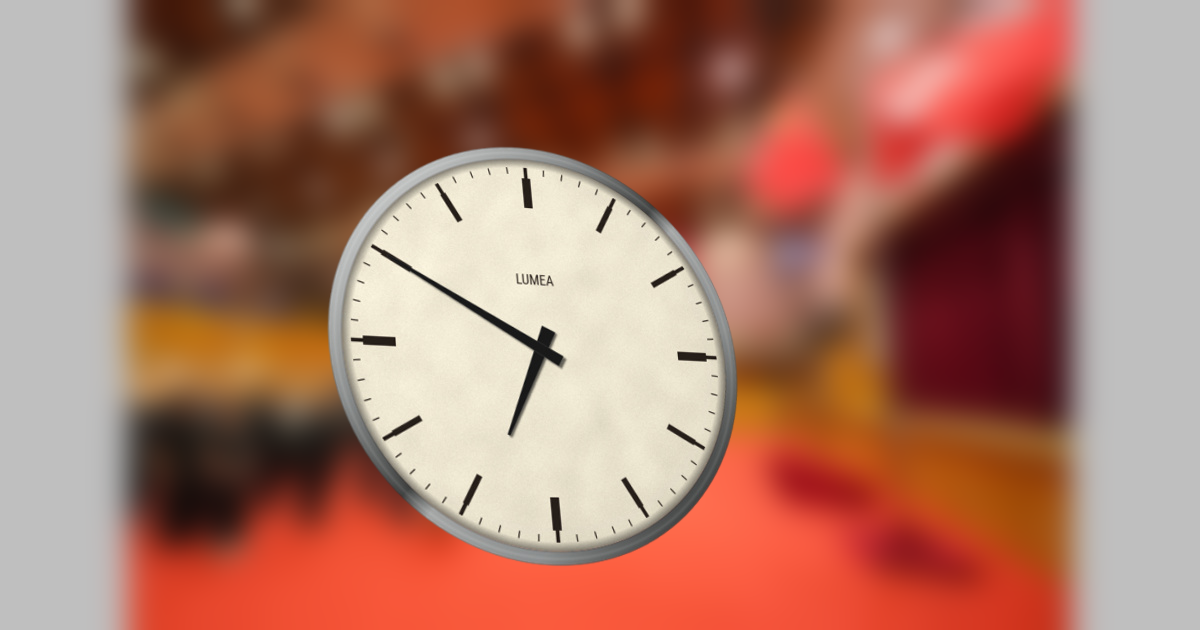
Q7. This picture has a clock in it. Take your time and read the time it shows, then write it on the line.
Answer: 6:50
